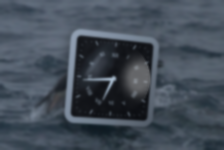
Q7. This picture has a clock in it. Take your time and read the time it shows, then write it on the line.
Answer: 6:44
